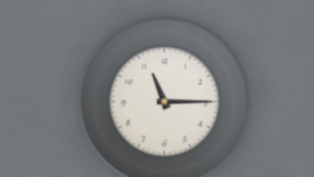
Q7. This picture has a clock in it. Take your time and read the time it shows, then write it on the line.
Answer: 11:15
